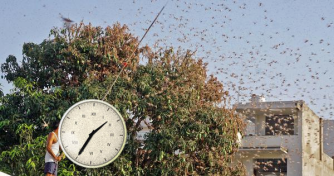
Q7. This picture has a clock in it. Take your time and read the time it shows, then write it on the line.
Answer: 1:35
